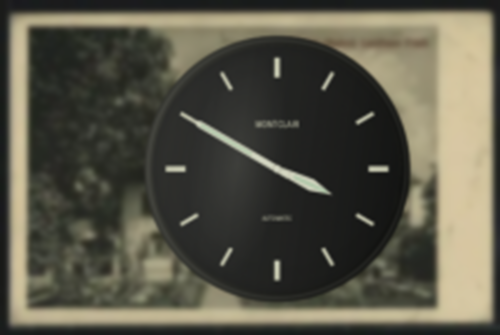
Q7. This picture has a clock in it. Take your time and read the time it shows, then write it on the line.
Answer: 3:50
